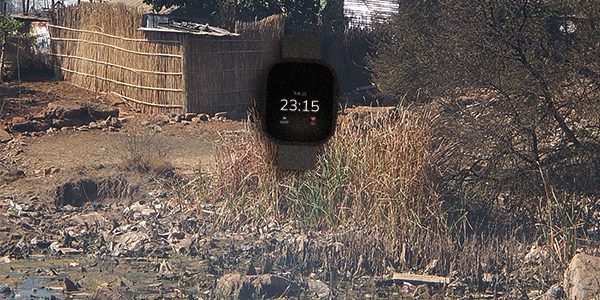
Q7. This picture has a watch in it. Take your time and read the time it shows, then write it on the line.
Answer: 23:15
